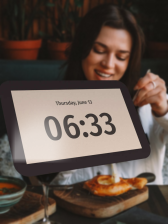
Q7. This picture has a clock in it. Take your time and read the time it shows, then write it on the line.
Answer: 6:33
